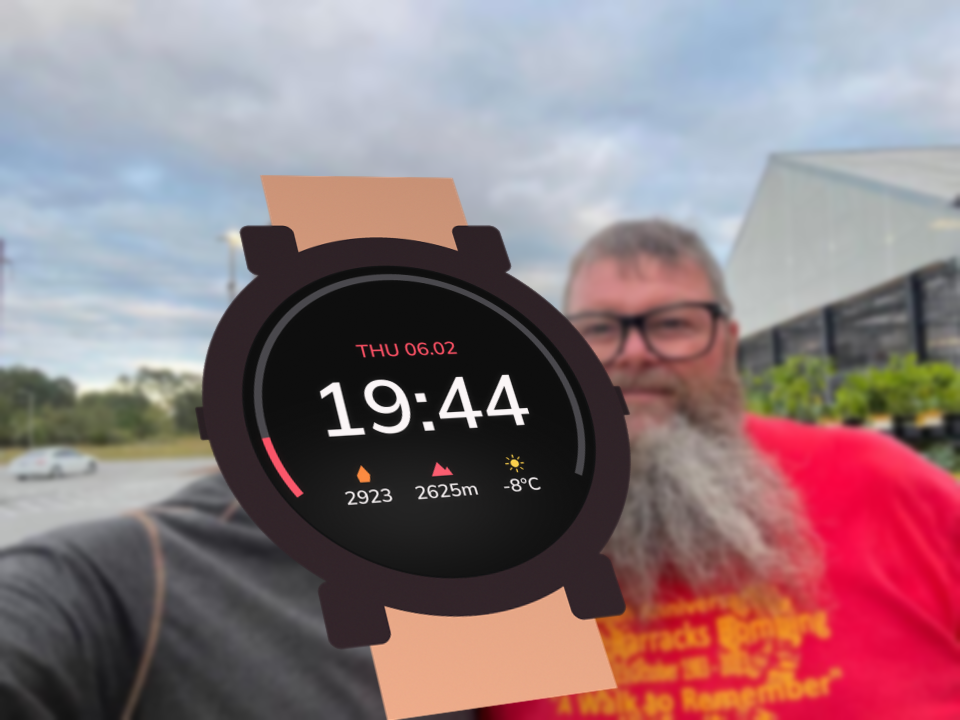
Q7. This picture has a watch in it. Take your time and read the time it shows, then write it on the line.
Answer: 19:44
